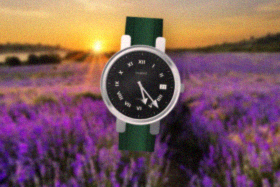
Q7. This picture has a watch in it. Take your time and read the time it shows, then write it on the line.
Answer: 5:23
